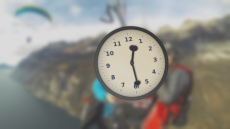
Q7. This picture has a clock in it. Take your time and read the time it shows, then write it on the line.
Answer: 12:29
